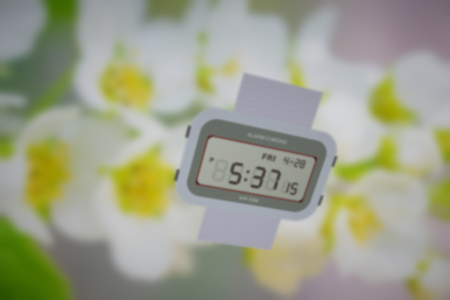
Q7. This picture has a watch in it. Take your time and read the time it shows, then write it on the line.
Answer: 5:37:15
